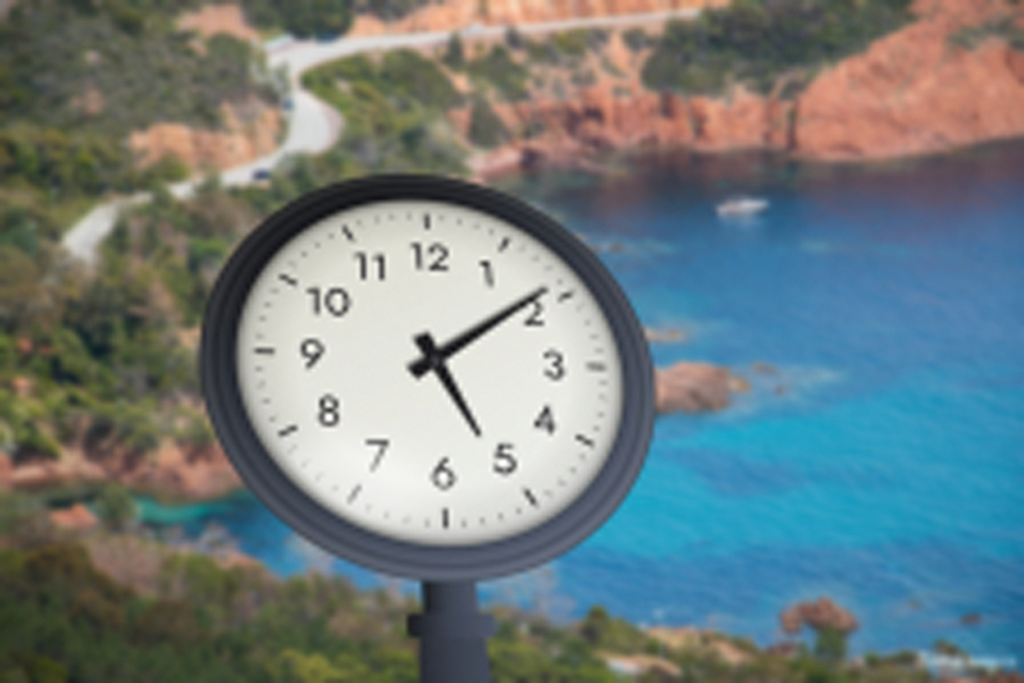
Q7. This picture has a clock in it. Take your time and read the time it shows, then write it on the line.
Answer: 5:09
